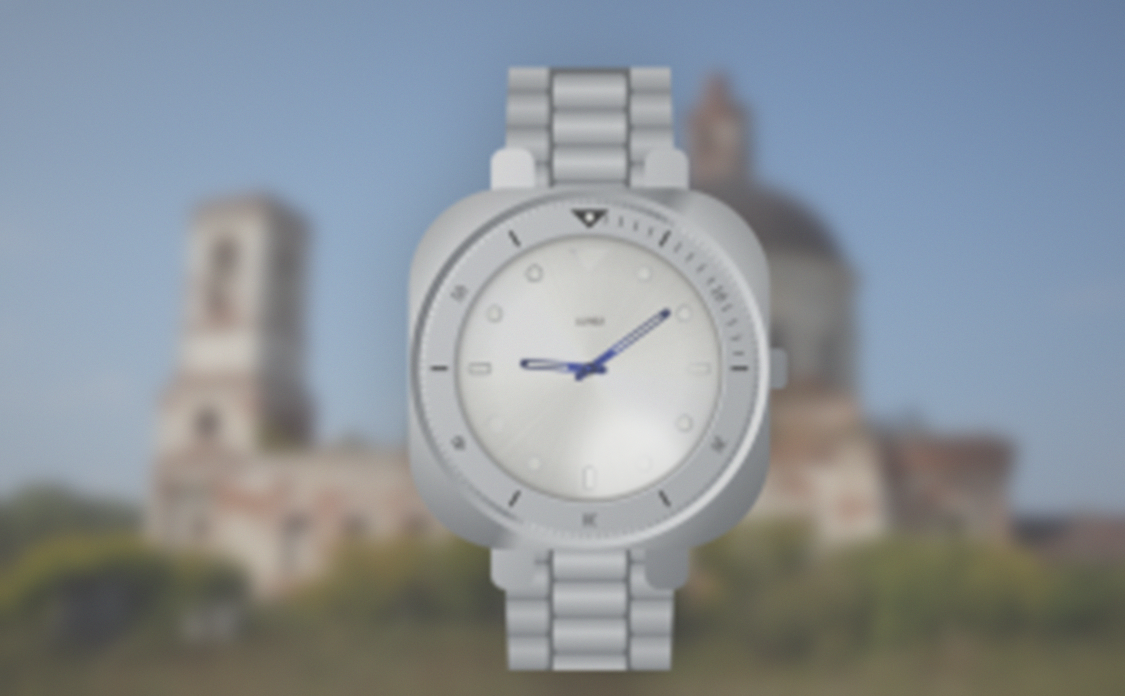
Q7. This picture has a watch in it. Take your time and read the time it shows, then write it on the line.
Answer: 9:09
